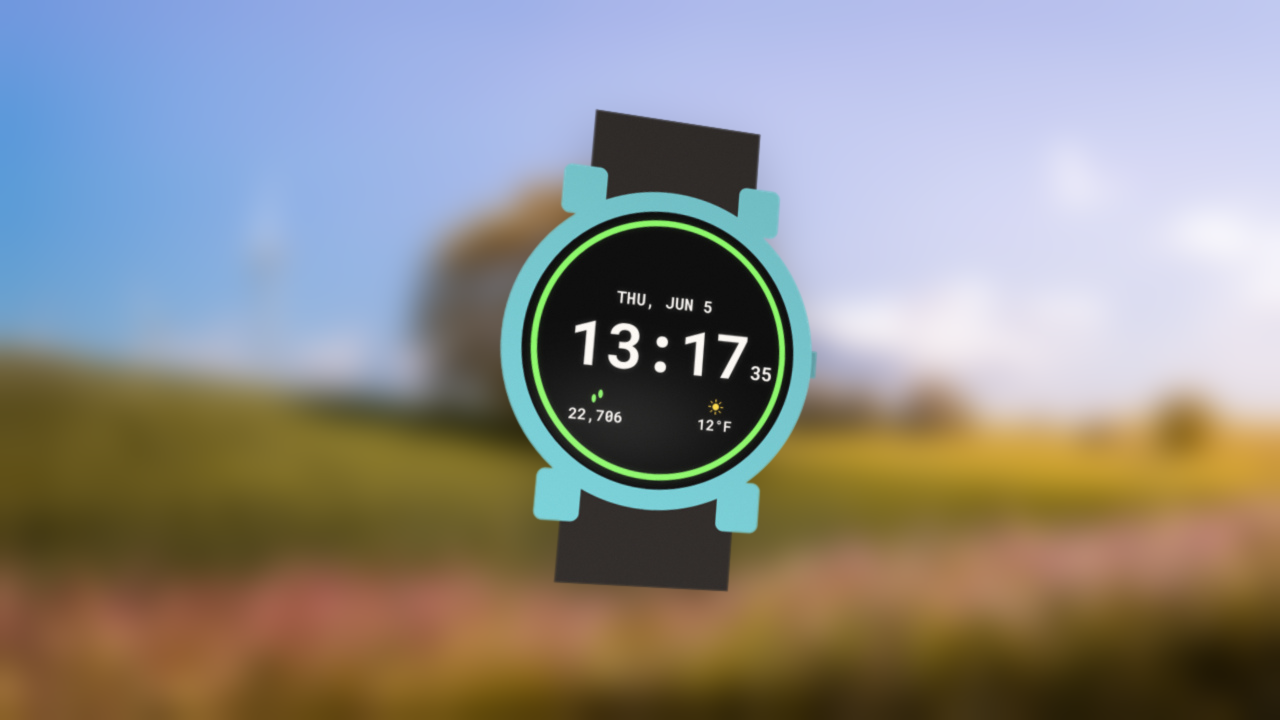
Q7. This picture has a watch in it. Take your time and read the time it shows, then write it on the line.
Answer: 13:17:35
